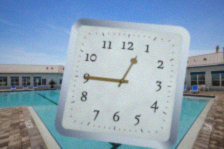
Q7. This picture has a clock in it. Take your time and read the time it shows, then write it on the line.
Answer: 12:45
